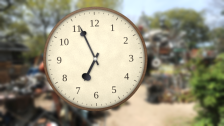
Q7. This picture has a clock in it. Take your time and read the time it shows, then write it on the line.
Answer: 6:56
